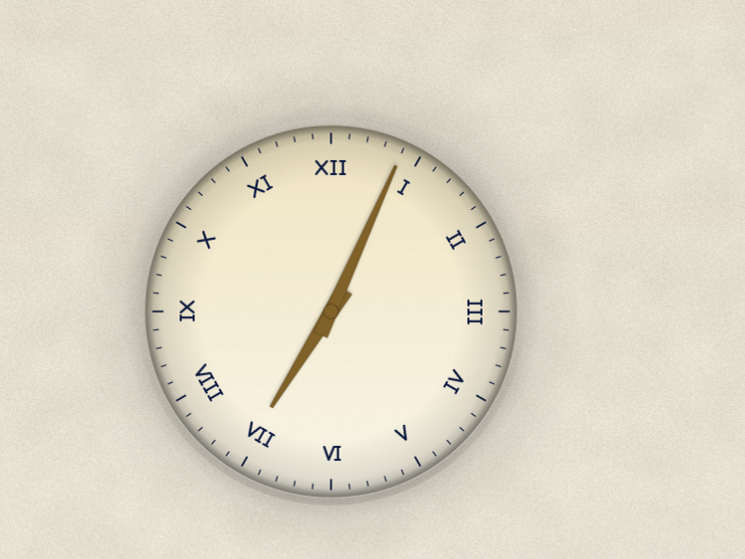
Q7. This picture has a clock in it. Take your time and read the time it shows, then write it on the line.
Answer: 7:04
